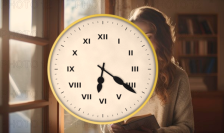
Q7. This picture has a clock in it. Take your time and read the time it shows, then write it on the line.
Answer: 6:21
